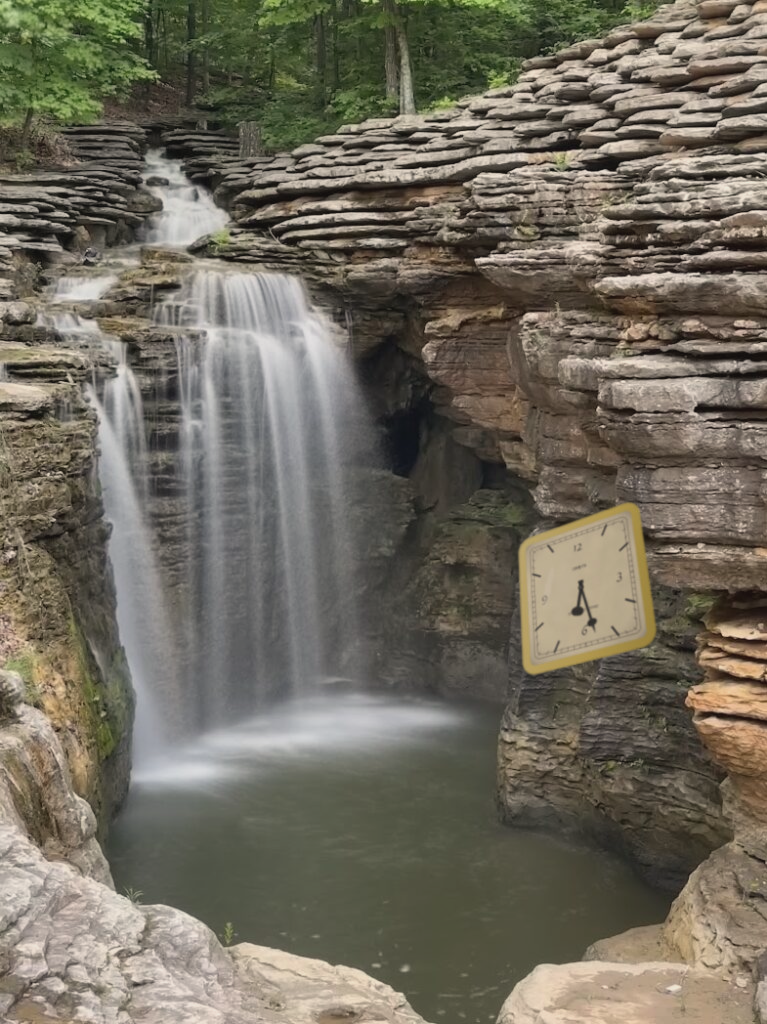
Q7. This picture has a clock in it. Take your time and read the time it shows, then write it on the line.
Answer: 6:28
